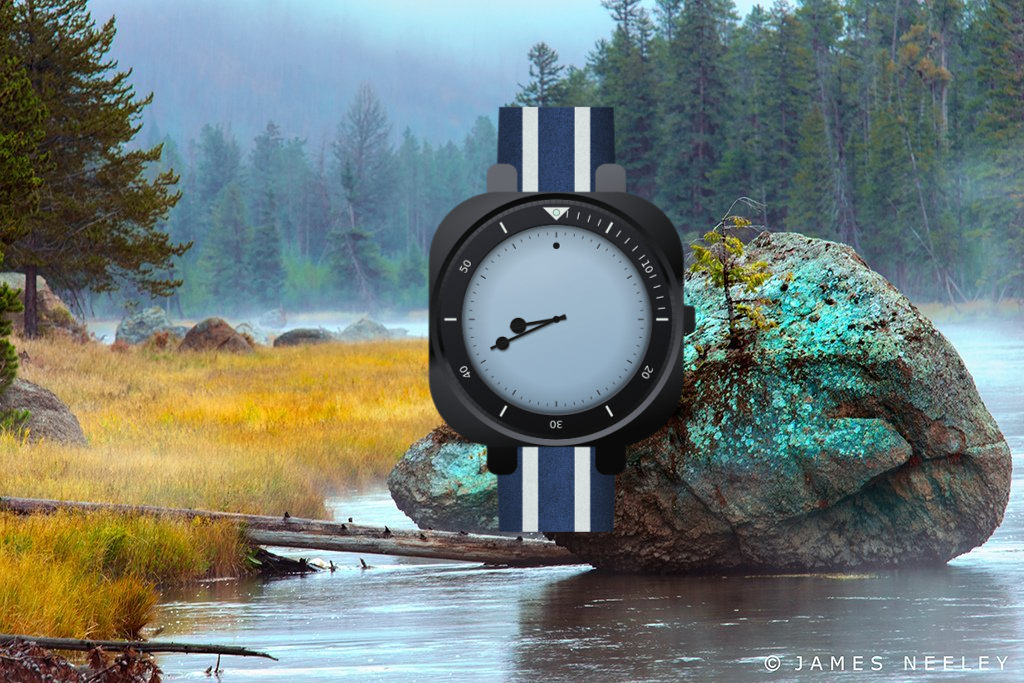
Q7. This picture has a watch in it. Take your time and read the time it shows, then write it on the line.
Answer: 8:41
